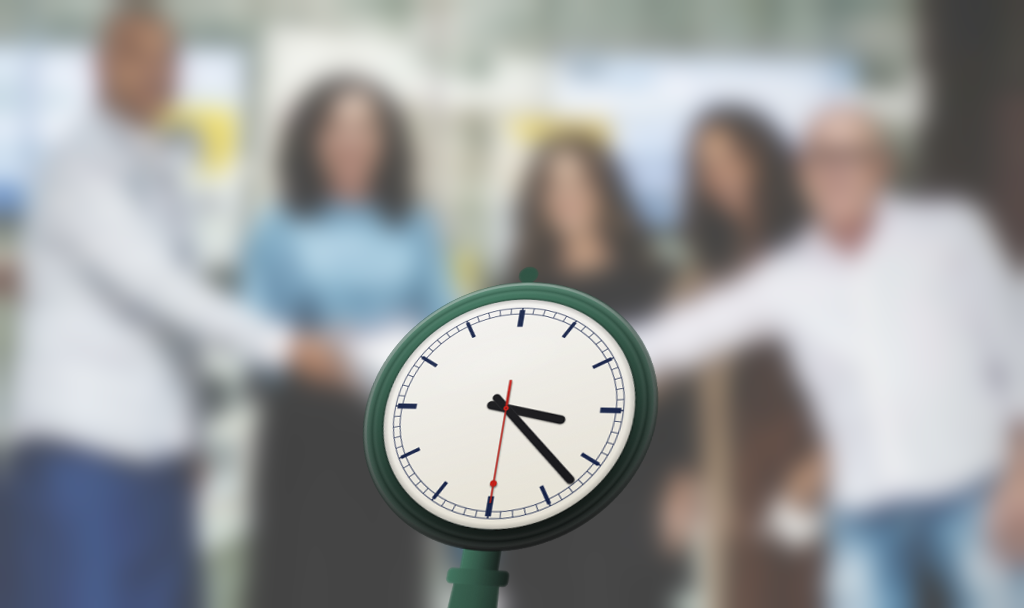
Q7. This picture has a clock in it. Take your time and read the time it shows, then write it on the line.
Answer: 3:22:30
